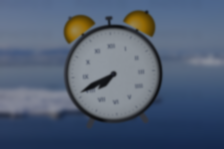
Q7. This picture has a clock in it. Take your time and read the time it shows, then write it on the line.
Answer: 7:41
